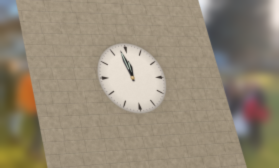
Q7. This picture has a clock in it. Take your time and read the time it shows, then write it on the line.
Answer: 11:58
